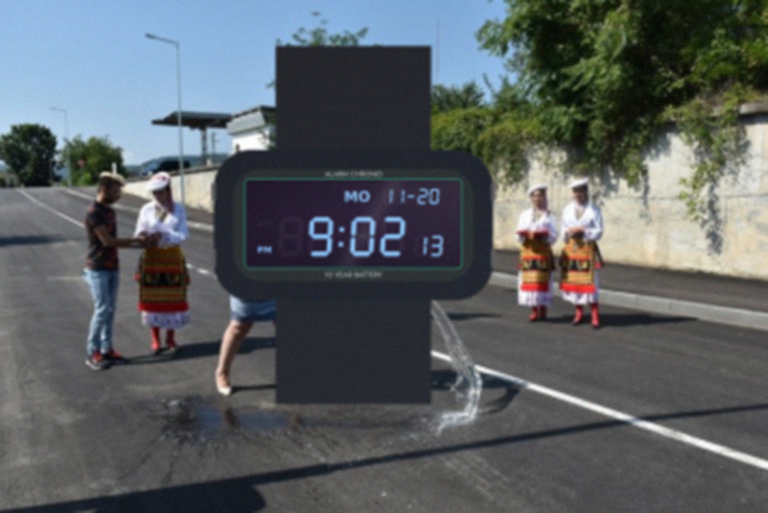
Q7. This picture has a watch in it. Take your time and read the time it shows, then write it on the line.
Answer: 9:02:13
